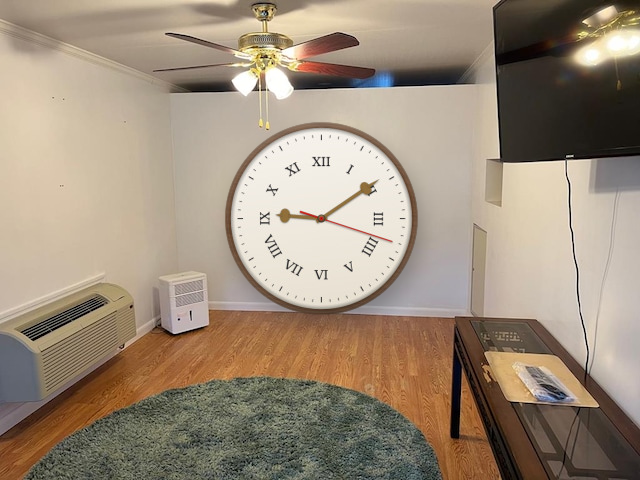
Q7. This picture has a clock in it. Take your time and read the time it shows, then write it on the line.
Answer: 9:09:18
